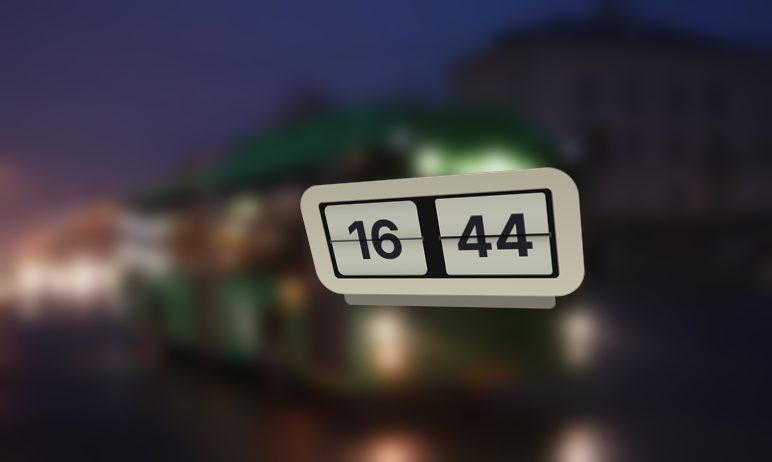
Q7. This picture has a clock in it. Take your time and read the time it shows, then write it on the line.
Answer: 16:44
